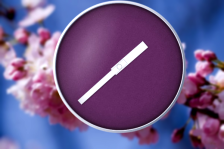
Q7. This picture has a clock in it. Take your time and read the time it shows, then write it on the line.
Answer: 1:38
